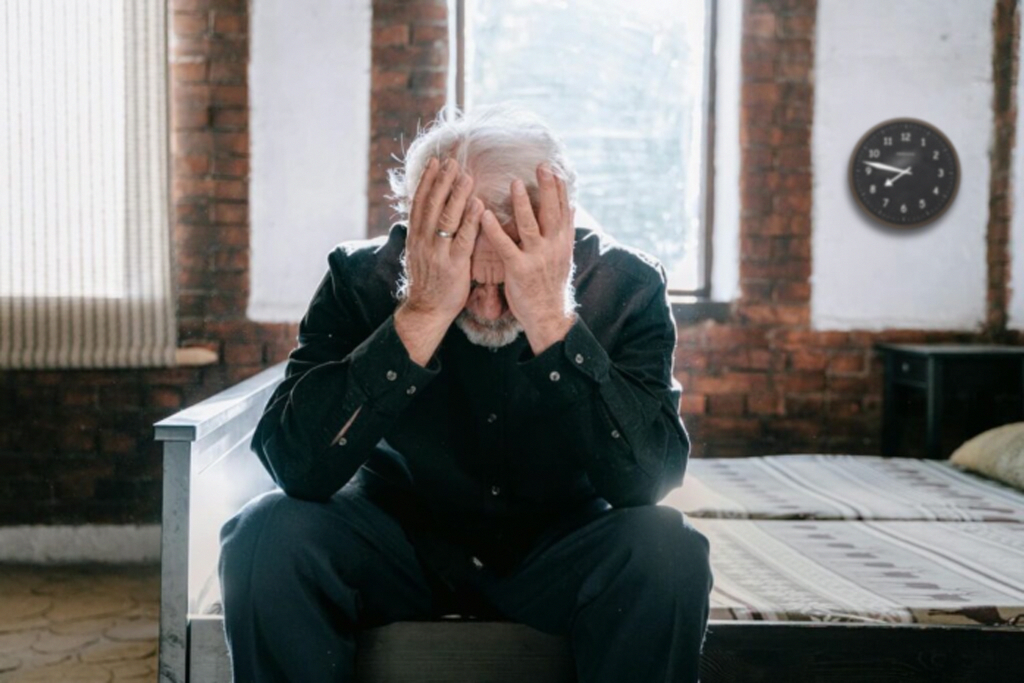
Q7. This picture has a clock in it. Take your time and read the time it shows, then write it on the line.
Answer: 7:47
